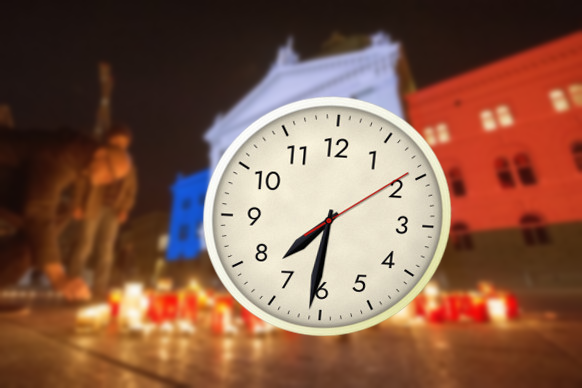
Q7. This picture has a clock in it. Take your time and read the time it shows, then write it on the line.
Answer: 7:31:09
